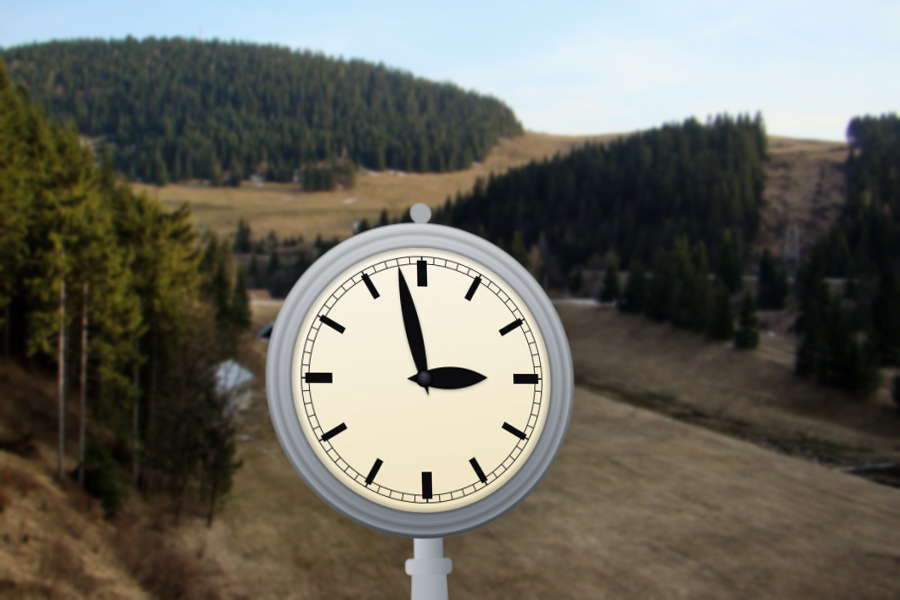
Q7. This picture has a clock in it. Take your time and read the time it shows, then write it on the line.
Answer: 2:58
